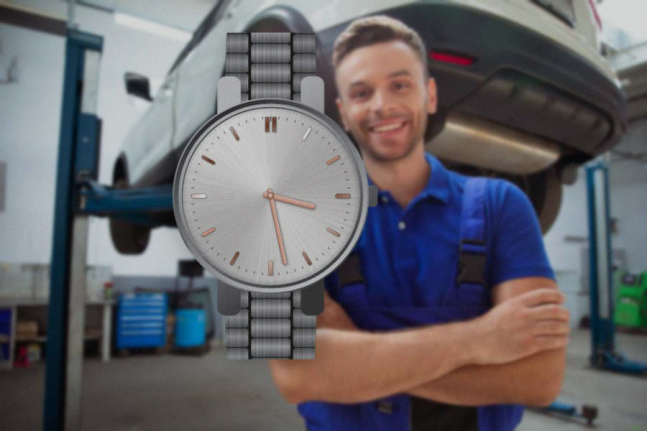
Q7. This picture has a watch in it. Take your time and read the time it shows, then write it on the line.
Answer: 3:28
